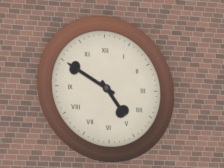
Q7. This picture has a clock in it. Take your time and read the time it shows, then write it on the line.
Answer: 4:50
